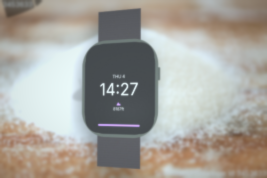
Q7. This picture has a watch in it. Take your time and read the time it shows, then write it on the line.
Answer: 14:27
